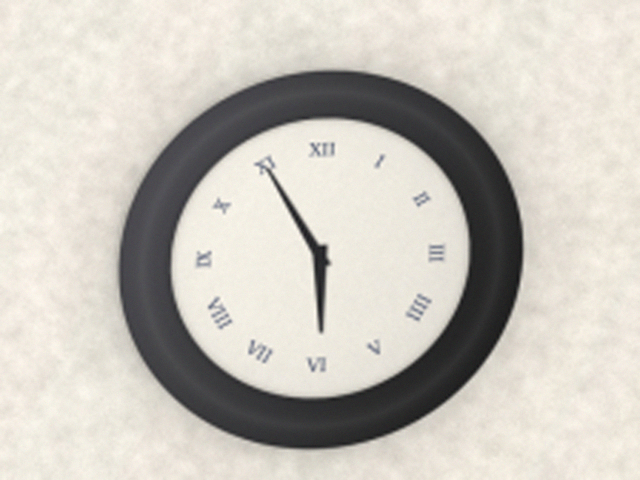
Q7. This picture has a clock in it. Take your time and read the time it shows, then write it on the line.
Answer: 5:55
